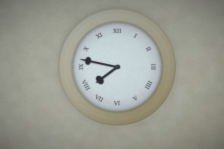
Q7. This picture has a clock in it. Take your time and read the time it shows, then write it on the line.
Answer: 7:47
